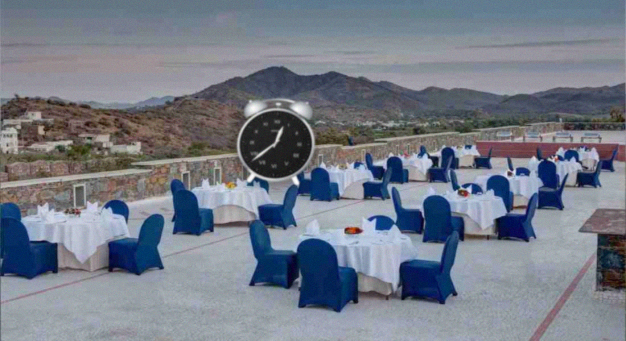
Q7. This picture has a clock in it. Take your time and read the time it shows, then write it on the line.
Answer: 12:38
